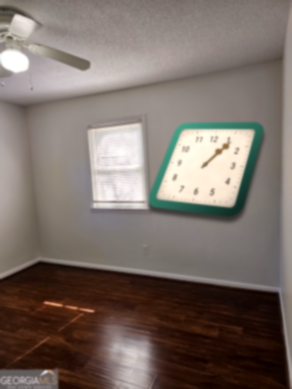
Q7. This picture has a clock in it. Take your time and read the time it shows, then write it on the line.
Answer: 1:06
